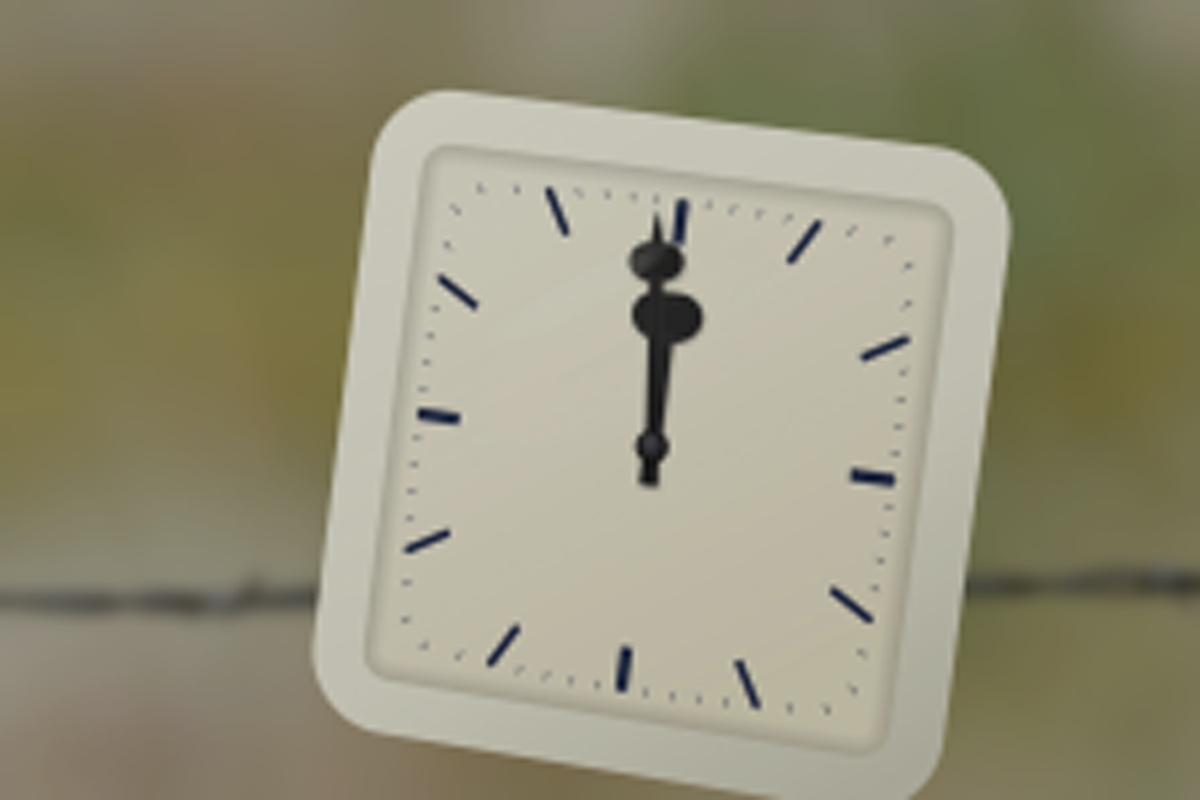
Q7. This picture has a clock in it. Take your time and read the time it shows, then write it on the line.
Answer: 11:59
